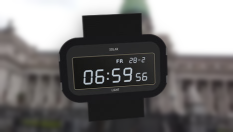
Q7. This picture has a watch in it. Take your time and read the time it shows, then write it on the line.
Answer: 6:59:56
